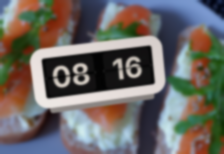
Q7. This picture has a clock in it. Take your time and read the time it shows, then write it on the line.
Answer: 8:16
